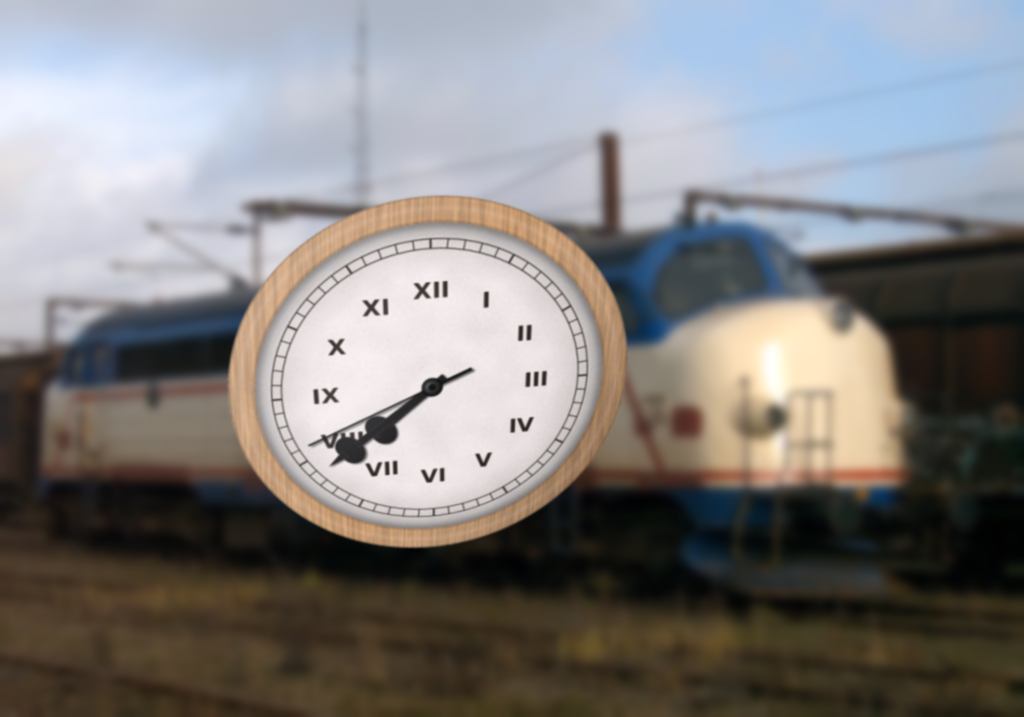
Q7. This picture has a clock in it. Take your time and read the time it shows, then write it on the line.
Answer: 7:38:41
